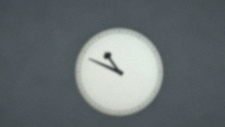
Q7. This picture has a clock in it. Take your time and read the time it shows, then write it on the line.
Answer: 10:49
